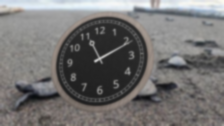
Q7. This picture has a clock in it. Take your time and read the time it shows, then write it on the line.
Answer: 11:11
